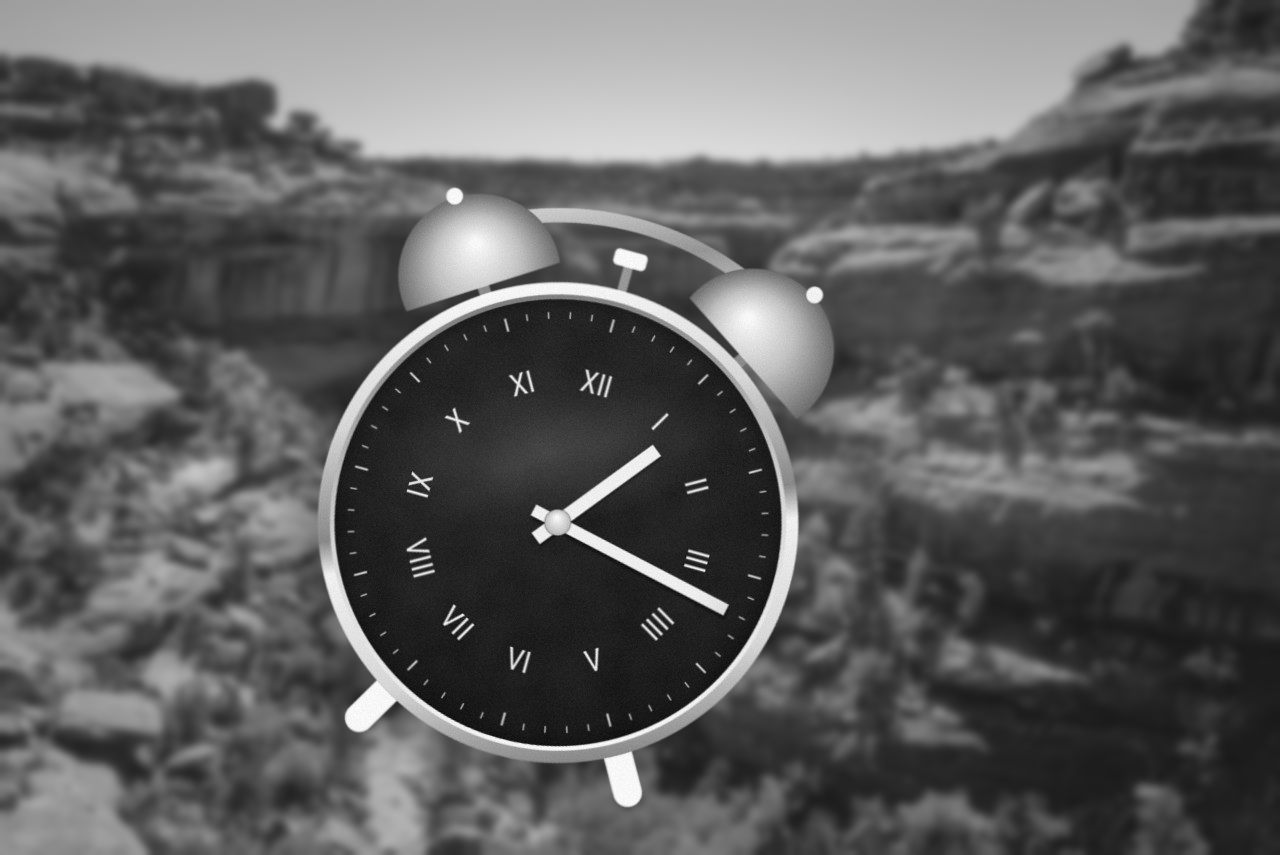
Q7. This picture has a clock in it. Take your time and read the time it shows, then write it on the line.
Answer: 1:17
